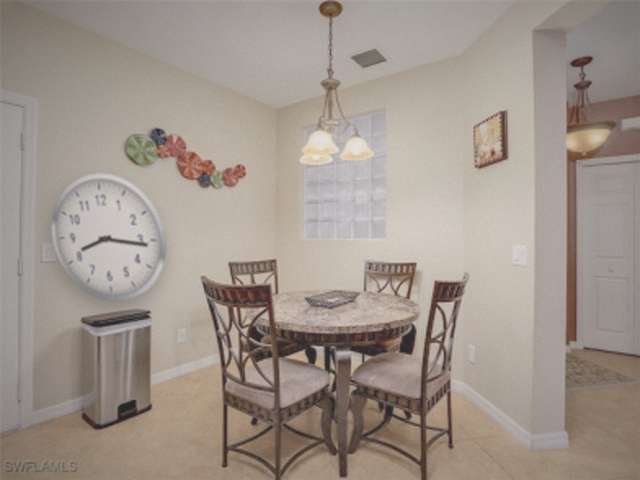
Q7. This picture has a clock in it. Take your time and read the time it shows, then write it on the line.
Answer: 8:16
